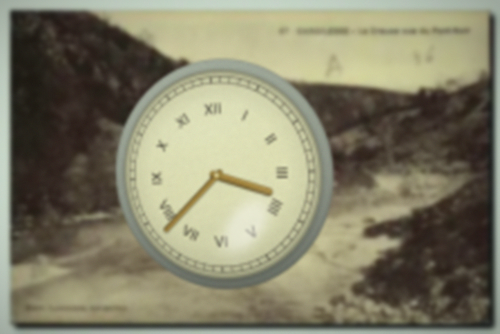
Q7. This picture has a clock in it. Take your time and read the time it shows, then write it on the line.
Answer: 3:38
